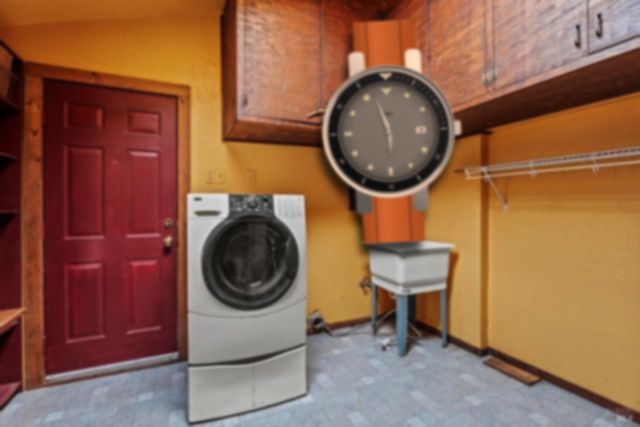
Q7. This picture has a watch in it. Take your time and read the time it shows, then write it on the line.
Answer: 5:57
